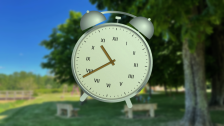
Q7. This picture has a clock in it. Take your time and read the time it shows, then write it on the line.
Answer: 10:39
